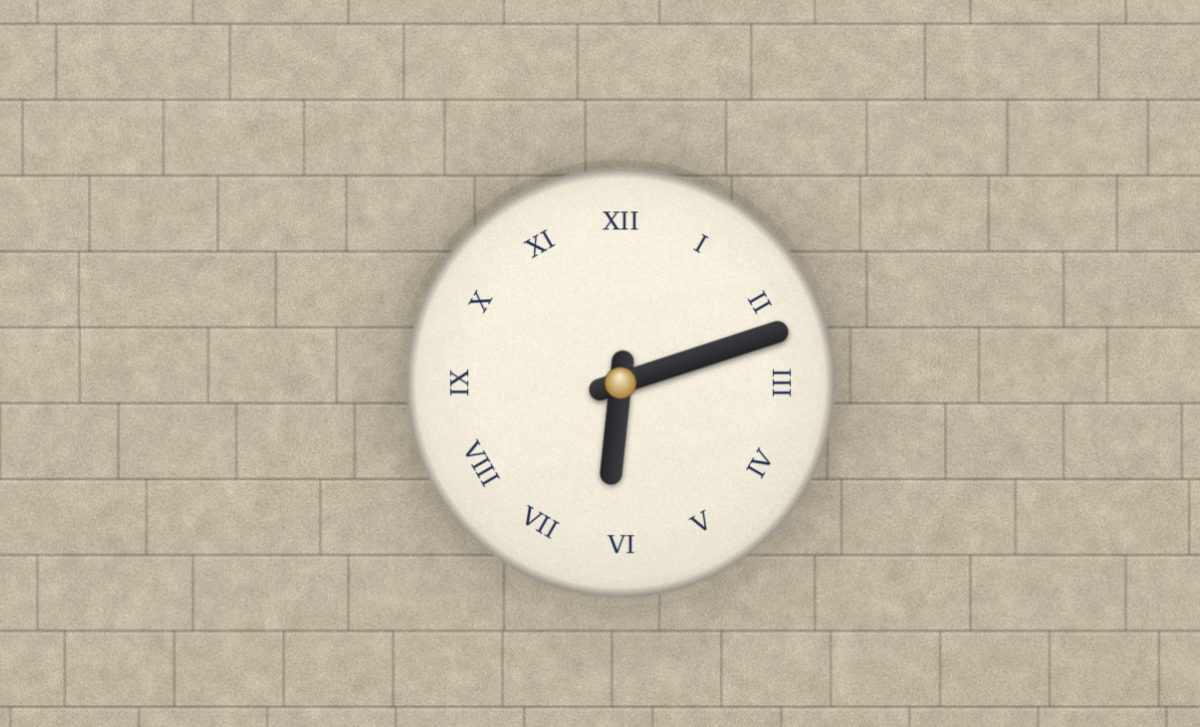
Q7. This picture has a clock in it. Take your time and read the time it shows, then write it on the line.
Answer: 6:12
